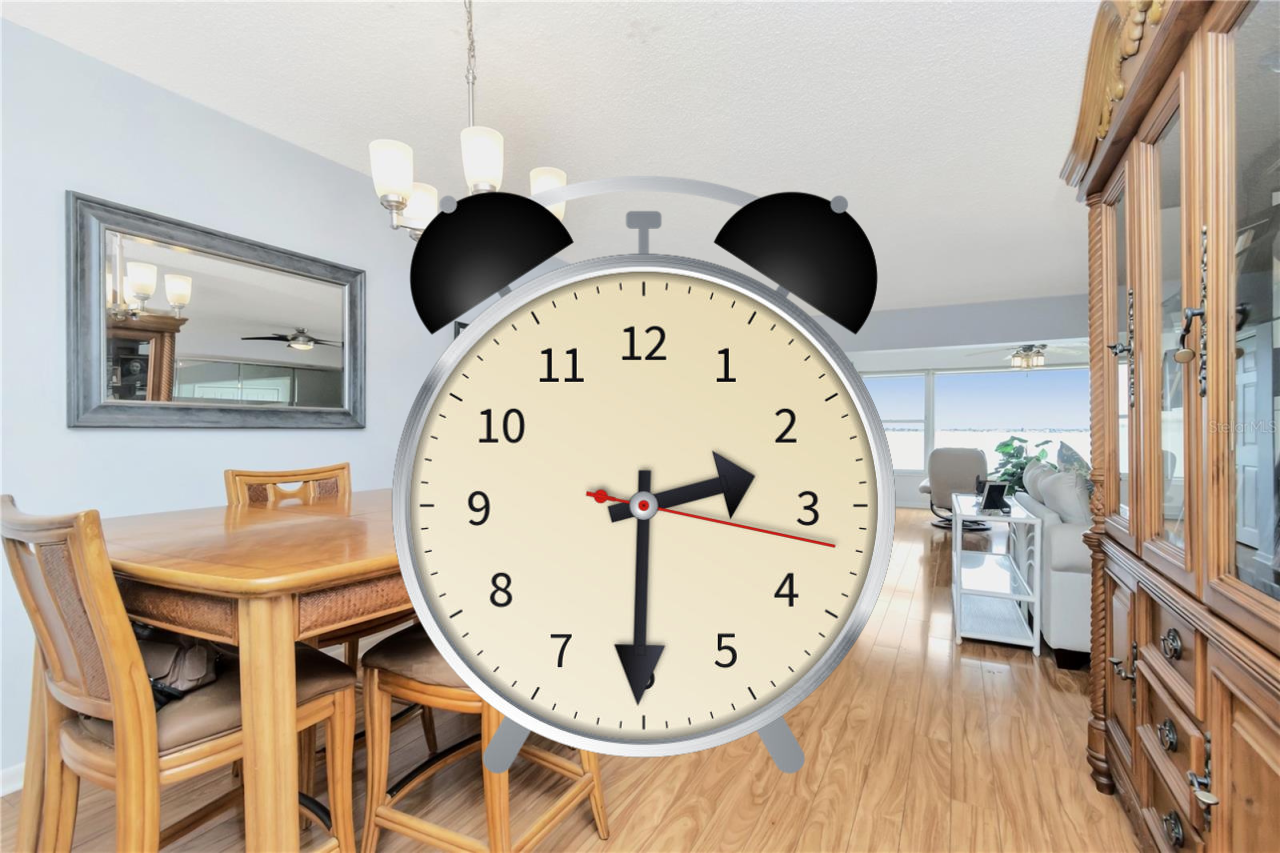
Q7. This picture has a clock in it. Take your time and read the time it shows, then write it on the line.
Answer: 2:30:17
